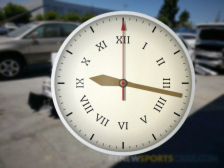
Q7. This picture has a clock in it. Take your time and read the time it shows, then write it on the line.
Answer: 9:17:00
